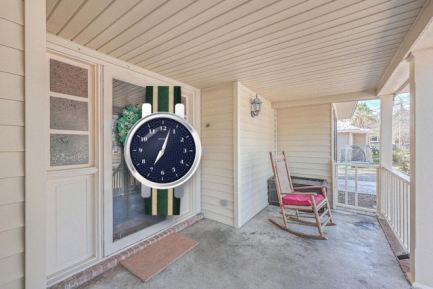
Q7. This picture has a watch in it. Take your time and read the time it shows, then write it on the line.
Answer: 7:03
